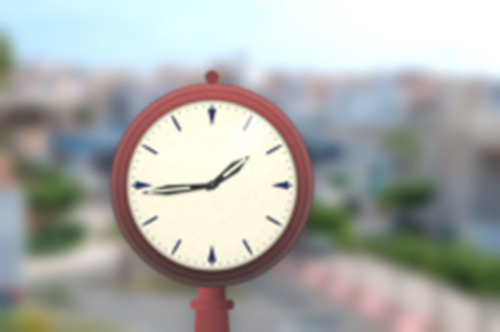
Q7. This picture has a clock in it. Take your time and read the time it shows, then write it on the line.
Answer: 1:44
